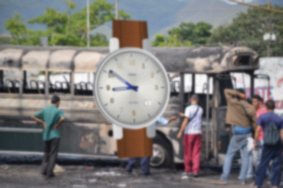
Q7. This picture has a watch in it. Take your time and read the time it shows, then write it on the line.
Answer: 8:51
